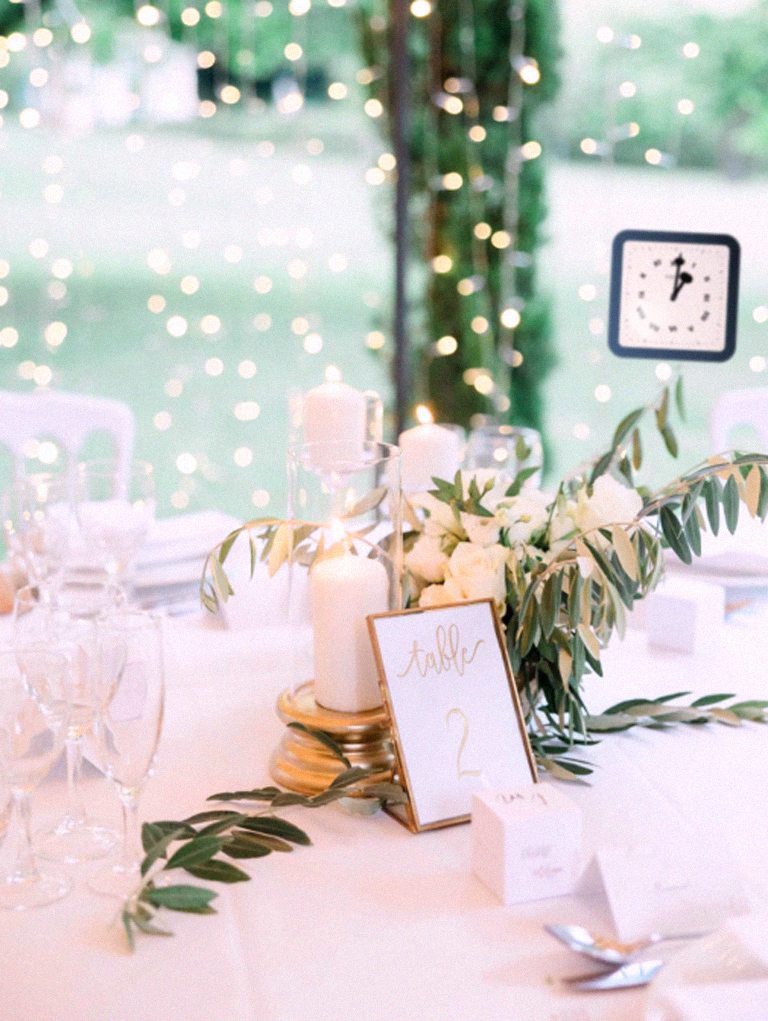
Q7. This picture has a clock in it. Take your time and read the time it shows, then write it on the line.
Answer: 1:01
